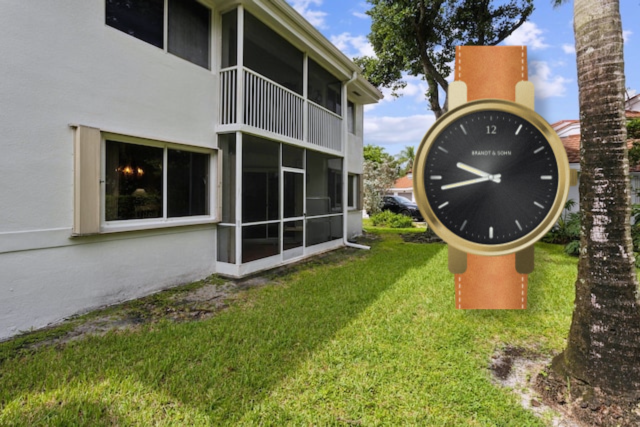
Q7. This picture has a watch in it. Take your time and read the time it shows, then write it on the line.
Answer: 9:43
